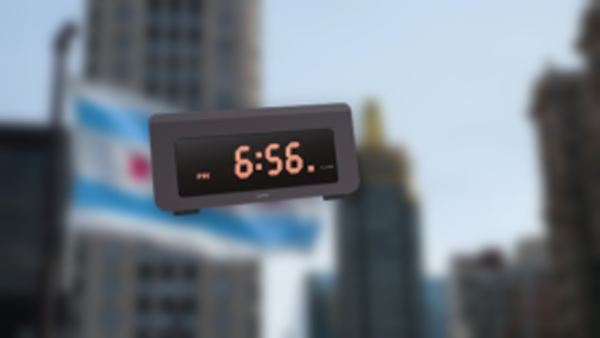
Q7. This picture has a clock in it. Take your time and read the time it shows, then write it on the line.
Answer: 6:56
